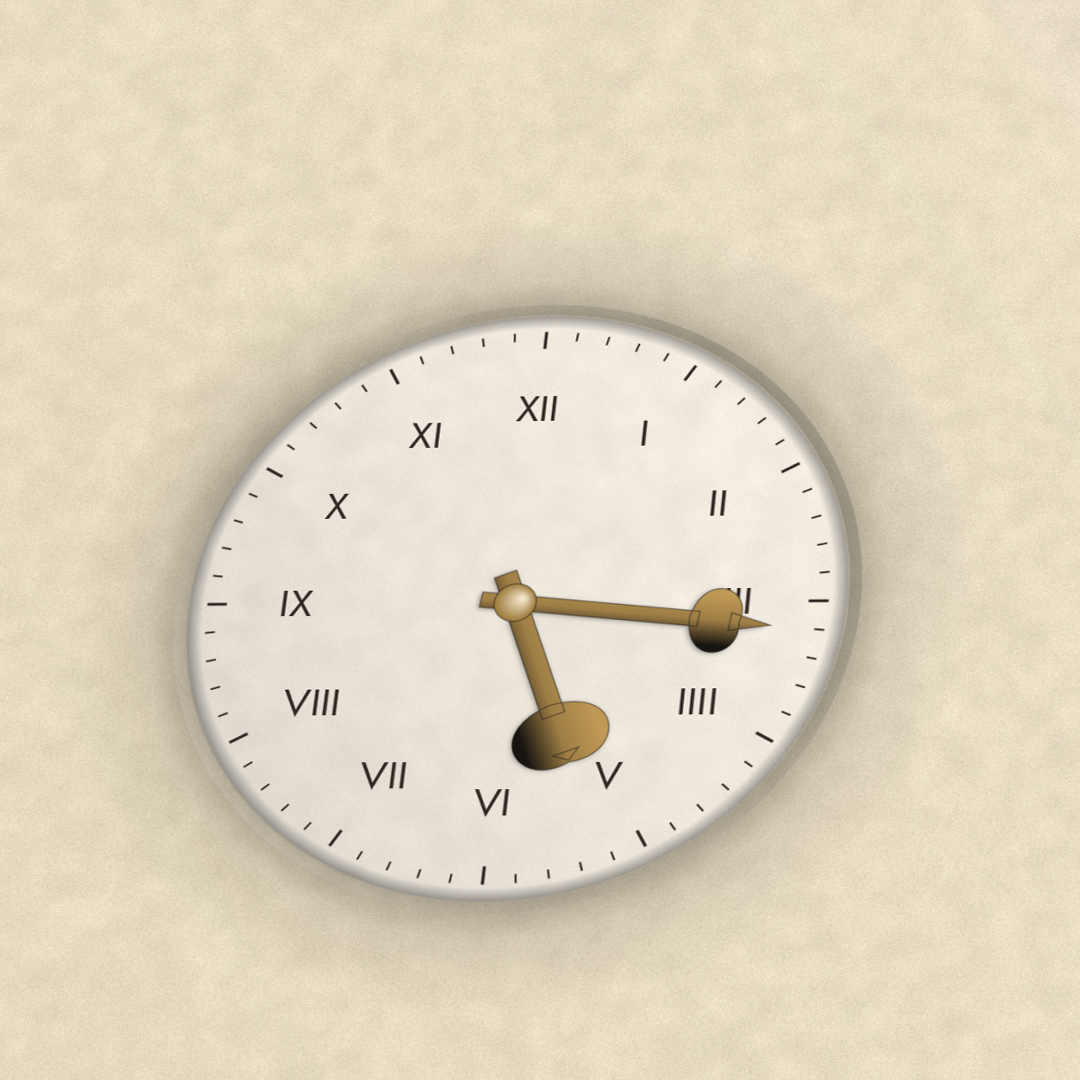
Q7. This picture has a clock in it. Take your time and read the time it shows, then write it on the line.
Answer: 5:16
